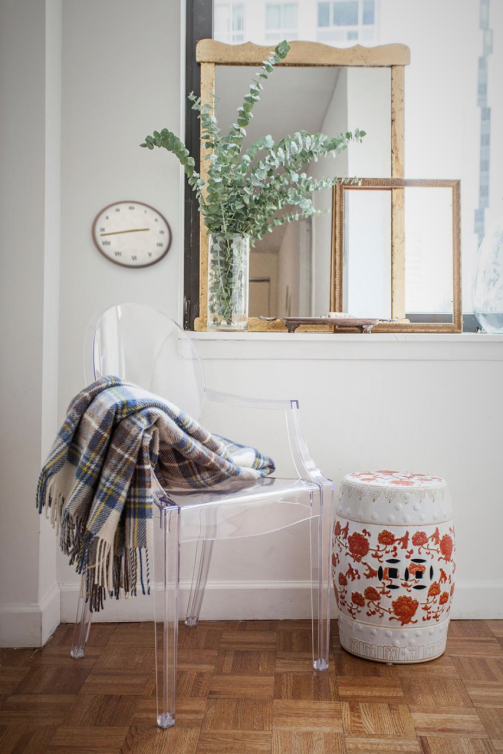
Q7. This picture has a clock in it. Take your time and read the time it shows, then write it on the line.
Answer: 2:43
